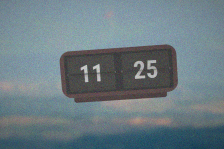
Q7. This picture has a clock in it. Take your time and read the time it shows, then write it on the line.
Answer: 11:25
